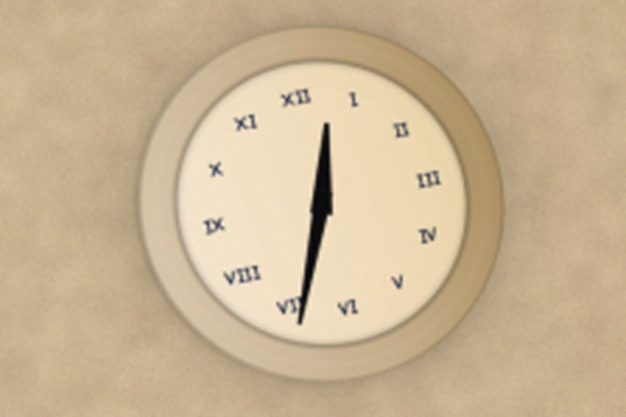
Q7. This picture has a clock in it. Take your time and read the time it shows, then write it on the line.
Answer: 12:34
